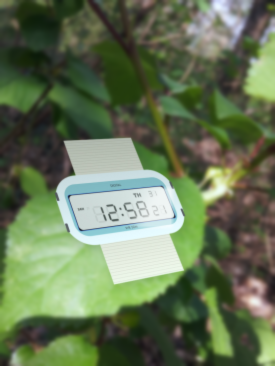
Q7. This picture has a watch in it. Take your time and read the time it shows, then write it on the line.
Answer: 12:58:21
